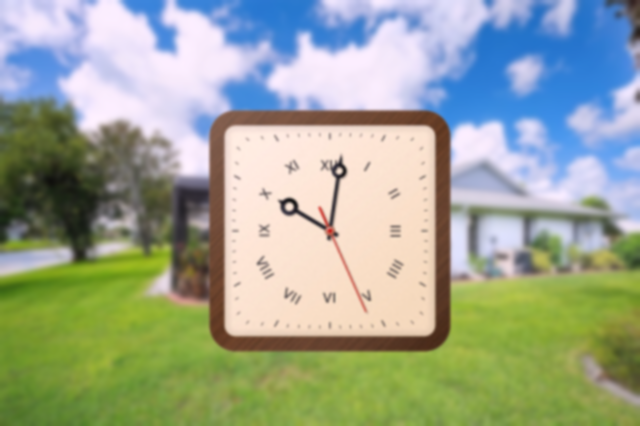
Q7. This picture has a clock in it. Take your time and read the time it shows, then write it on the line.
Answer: 10:01:26
